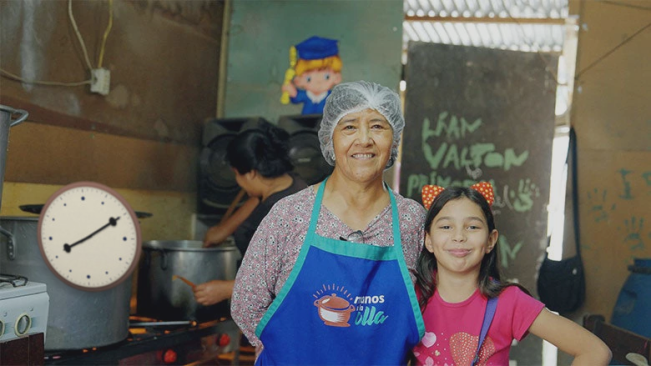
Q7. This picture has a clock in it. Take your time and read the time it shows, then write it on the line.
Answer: 8:10
